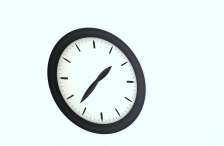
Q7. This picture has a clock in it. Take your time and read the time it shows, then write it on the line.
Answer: 1:37
